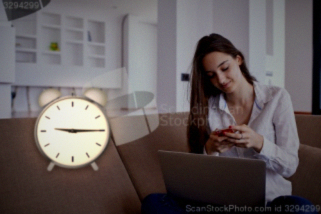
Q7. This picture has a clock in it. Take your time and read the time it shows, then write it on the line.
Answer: 9:15
